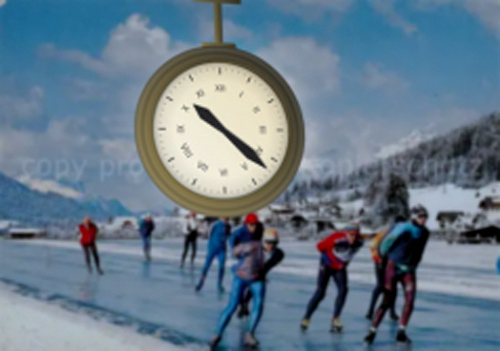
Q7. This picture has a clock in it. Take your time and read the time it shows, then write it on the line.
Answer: 10:22
